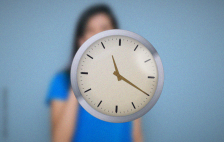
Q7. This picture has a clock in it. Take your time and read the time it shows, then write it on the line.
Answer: 11:20
